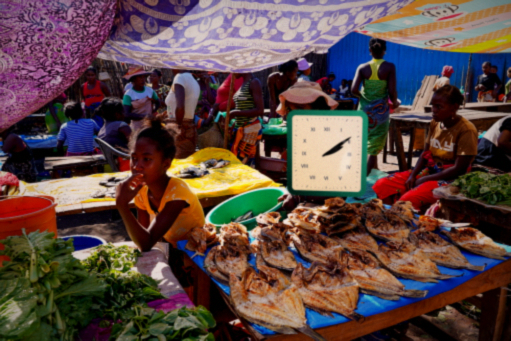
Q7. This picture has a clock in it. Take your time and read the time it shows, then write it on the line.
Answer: 2:09
